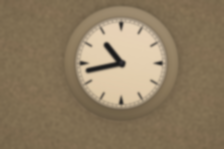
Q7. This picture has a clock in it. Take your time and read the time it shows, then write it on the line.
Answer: 10:43
